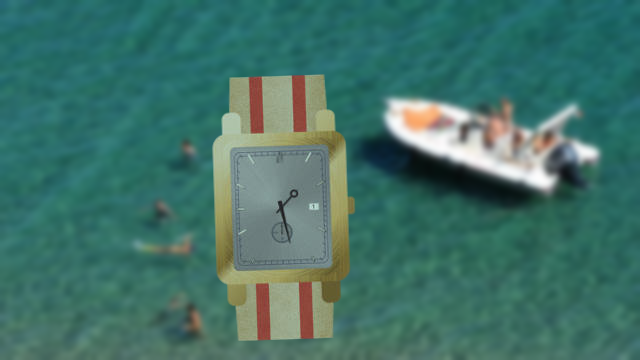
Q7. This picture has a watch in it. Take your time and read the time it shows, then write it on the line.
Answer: 1:28
